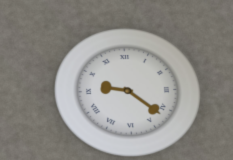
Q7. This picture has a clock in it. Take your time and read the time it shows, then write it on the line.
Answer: 9:22
